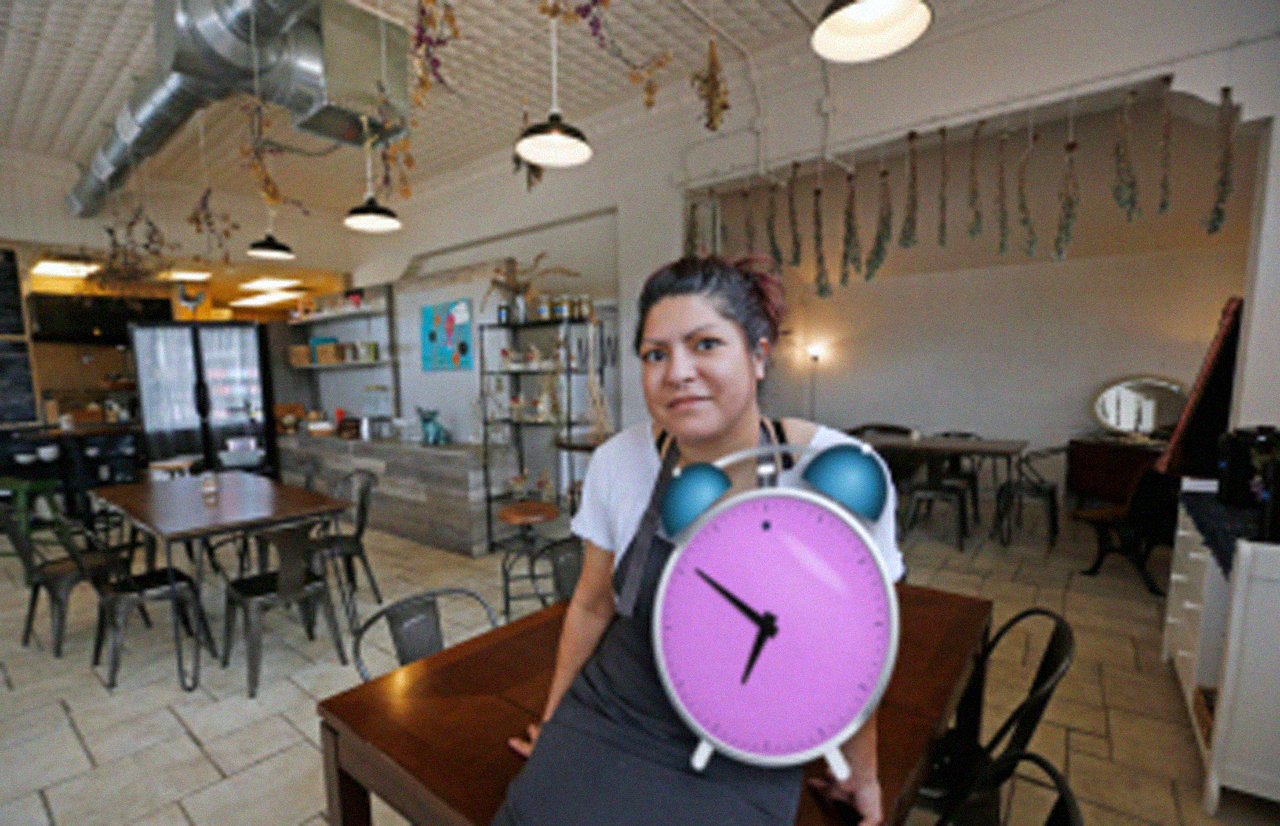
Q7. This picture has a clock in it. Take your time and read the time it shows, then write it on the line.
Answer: 6:51
